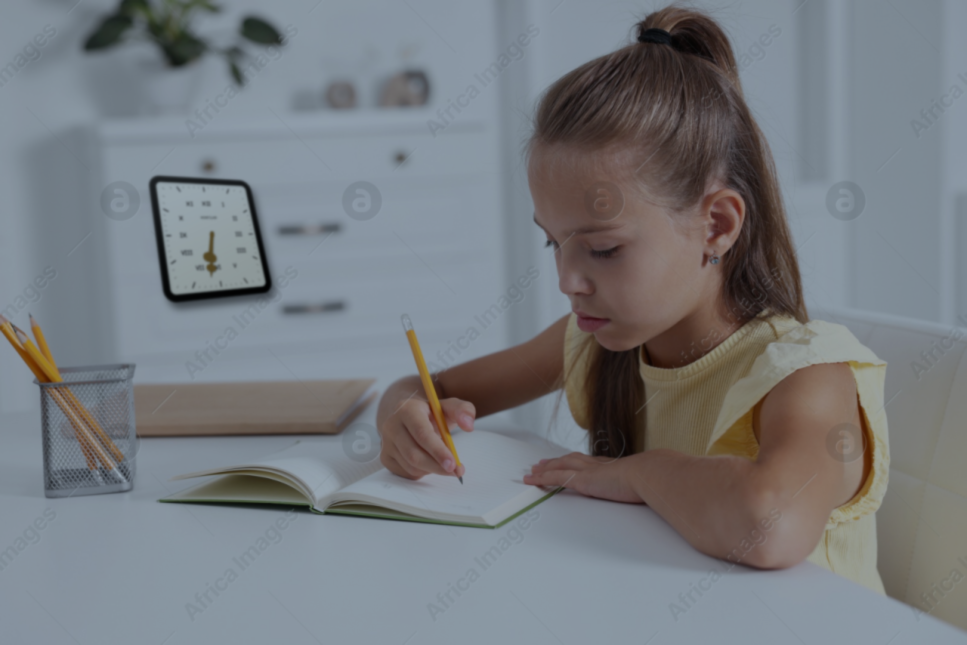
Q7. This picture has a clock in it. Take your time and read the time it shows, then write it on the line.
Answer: 6:32
